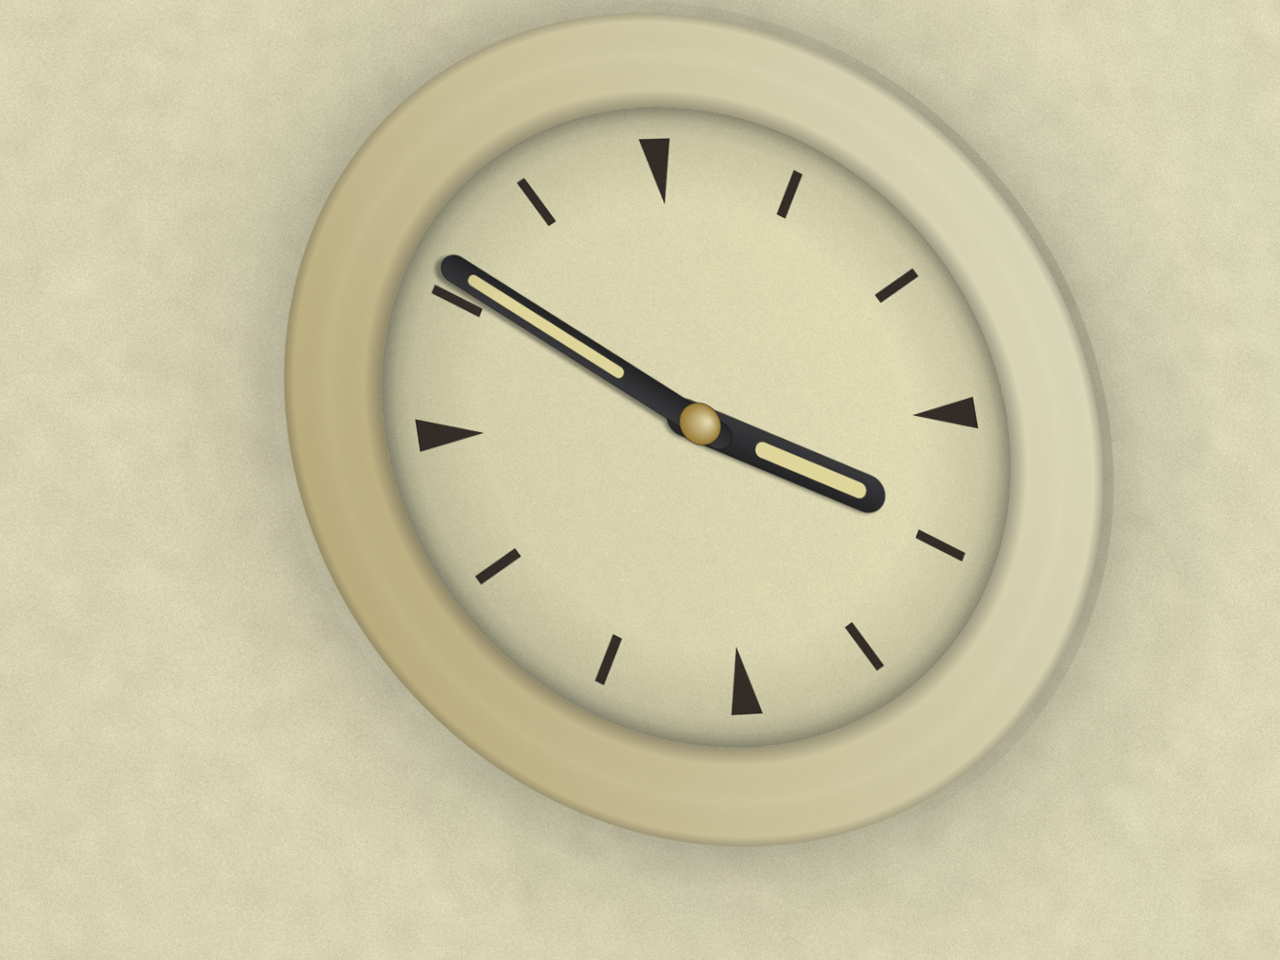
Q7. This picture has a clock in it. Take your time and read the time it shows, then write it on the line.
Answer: 3:51
